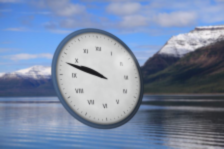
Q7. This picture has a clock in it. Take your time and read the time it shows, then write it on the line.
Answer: 9:48
